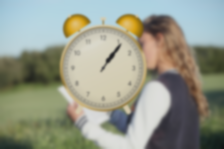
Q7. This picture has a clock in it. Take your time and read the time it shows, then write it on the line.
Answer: 1:06
